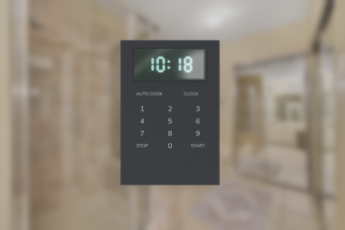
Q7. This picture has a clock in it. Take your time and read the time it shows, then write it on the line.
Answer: 10:18
